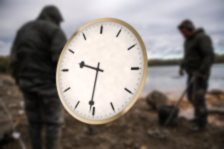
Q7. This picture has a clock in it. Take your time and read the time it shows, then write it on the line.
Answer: 9:31
